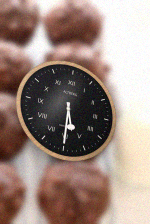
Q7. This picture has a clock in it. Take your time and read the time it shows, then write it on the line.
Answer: 5:30
